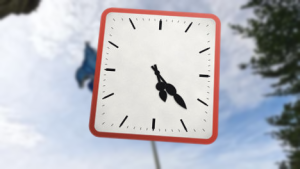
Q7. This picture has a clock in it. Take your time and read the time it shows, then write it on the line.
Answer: 5:23
